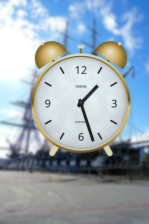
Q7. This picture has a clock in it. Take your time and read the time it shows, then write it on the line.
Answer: 1:27
